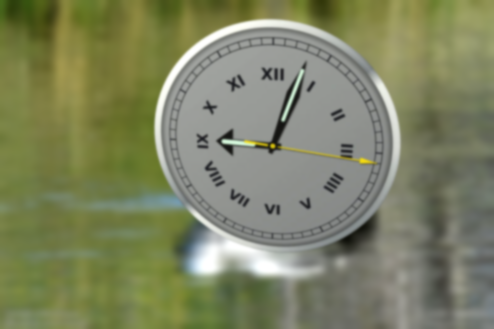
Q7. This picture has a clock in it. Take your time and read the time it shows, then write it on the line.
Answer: 9:03:16
